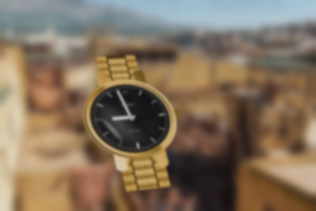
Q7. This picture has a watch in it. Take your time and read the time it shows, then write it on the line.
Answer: 8:58
